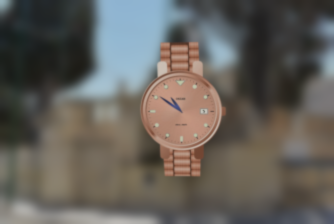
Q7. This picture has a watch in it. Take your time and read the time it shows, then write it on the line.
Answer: 10:51
